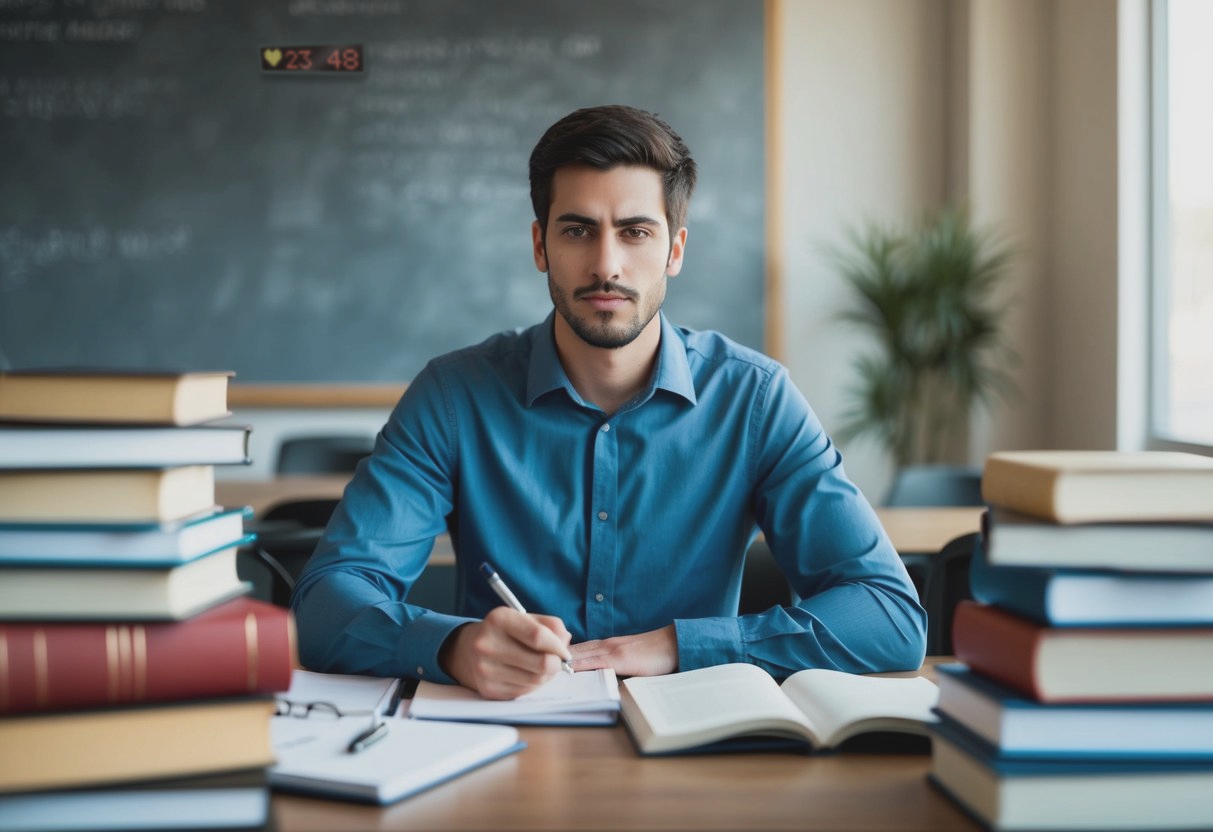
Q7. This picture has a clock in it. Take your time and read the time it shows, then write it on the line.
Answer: 23:48
